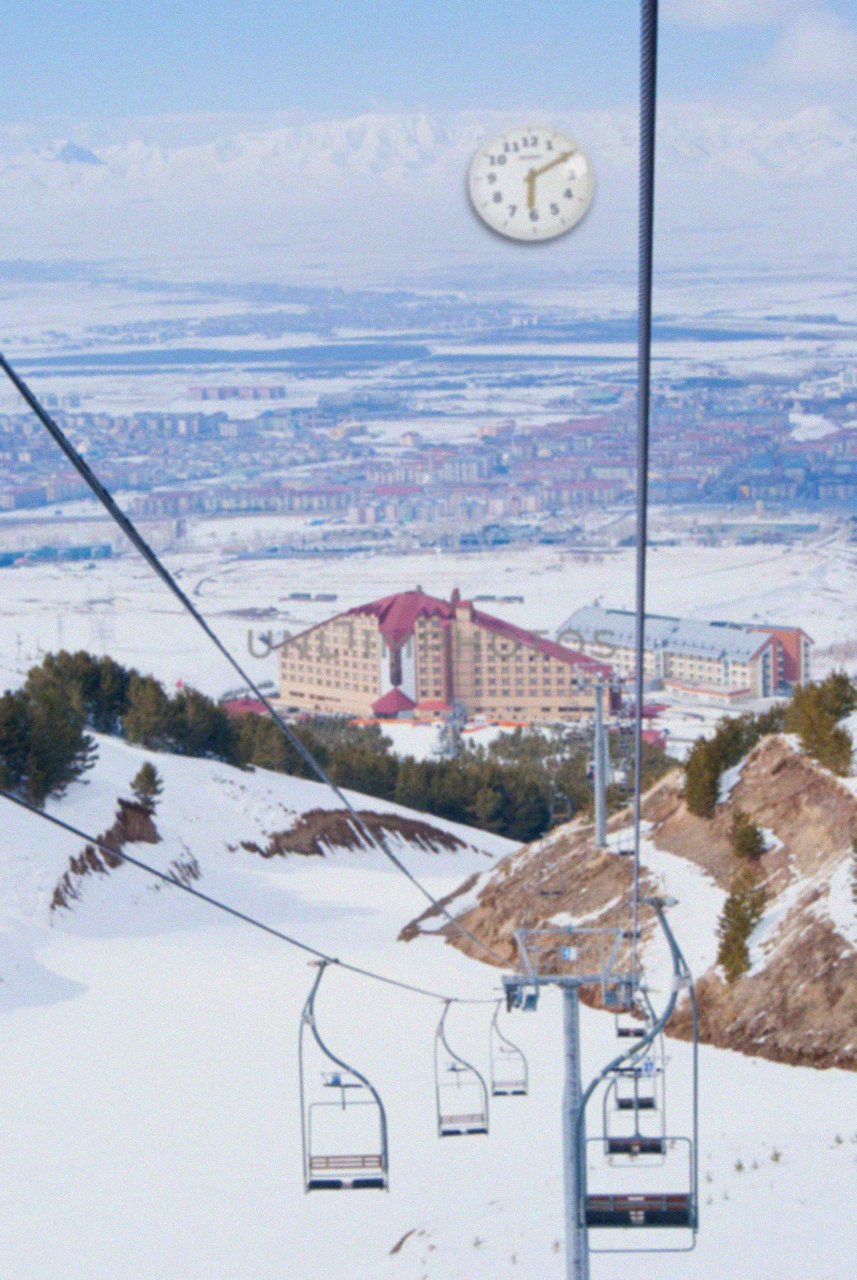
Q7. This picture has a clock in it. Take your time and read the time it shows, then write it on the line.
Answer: 6:10
